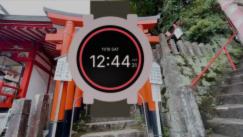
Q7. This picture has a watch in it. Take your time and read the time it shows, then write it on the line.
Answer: 12:44
